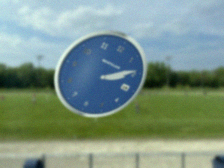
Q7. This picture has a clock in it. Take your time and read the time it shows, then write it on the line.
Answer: 2:09
